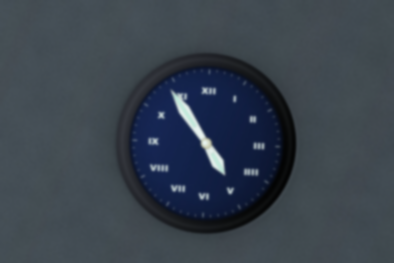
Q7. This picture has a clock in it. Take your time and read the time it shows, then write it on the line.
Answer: 4:54
